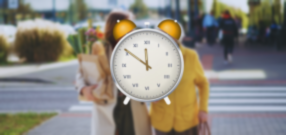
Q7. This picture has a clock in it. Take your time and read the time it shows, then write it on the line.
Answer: 11:51
